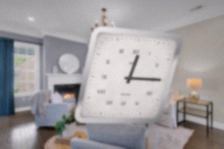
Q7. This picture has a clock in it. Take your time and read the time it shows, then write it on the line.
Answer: 12:15
